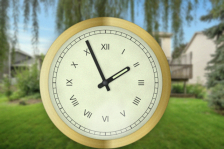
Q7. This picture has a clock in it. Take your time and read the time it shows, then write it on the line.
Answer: 1:56
